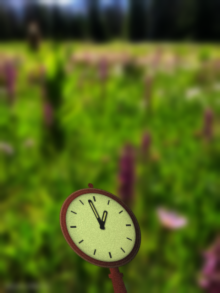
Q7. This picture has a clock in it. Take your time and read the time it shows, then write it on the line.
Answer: 12:58
